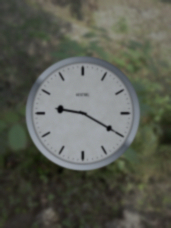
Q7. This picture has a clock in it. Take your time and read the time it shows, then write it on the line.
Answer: 9:20
